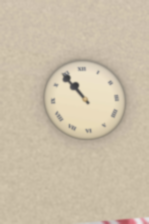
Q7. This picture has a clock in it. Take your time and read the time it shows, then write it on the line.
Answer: 10:54
